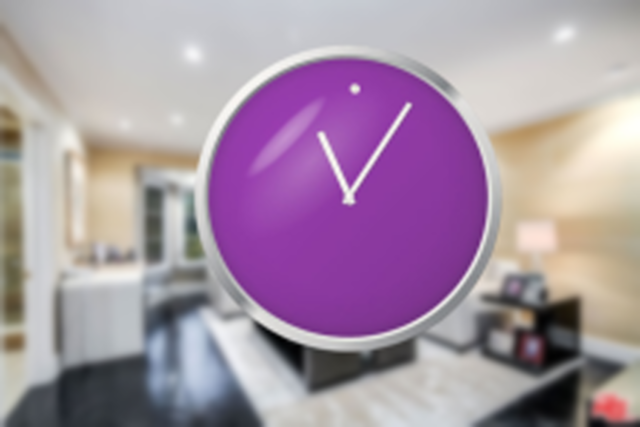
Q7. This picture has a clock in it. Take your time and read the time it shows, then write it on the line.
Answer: 11:05
